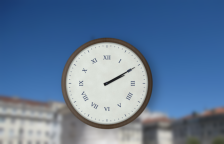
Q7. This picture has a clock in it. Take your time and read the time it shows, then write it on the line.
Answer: 2:10
